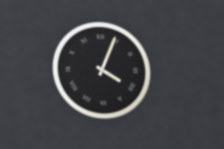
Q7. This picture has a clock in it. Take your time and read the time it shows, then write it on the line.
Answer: 4:04
